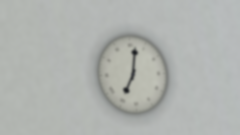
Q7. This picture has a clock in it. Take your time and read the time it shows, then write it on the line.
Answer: 7:02
